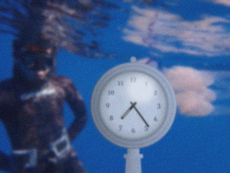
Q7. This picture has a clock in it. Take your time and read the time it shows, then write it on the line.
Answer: 7:24
